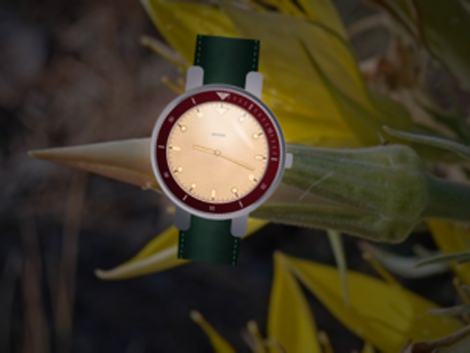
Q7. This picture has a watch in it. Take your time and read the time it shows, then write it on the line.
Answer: 9:18
